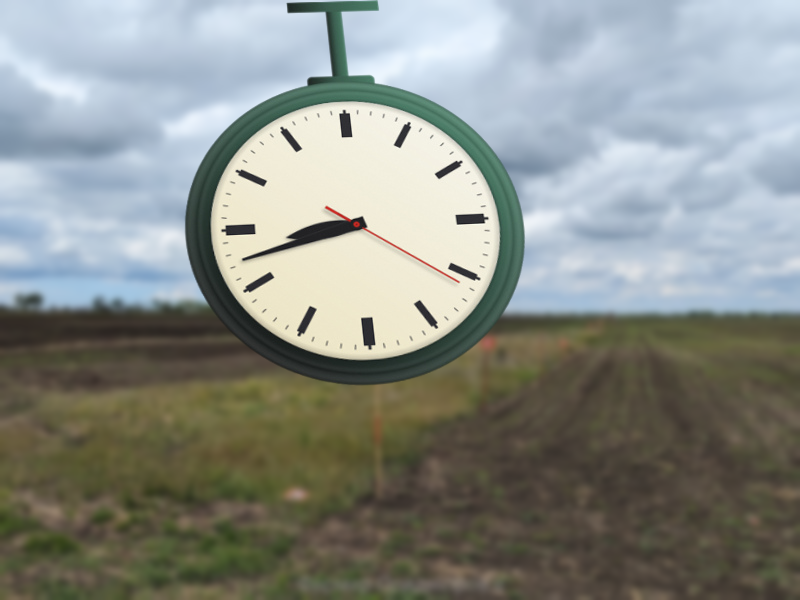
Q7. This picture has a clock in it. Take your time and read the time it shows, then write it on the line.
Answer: 8:42:21
